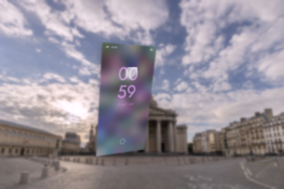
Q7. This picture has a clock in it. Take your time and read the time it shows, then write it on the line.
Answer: 0:59
